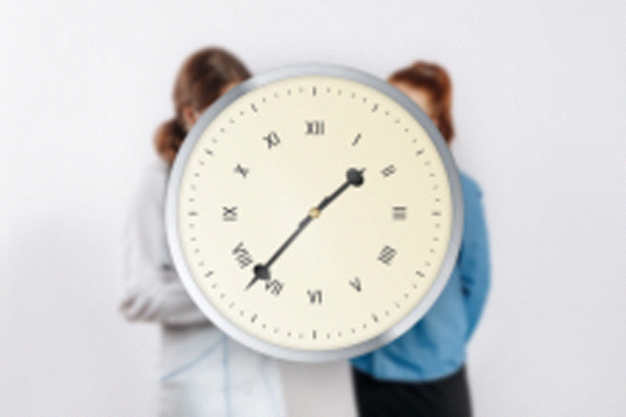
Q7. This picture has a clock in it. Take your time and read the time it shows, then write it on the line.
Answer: 1:37
